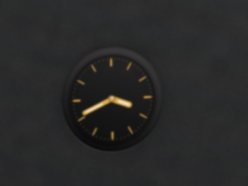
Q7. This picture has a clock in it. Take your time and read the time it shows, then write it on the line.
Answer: 3:41
